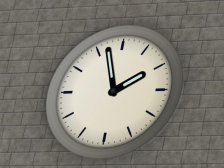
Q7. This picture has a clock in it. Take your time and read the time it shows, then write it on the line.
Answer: 1:57
